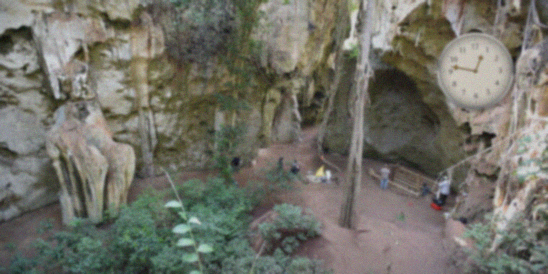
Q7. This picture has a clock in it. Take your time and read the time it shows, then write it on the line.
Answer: 12:47
